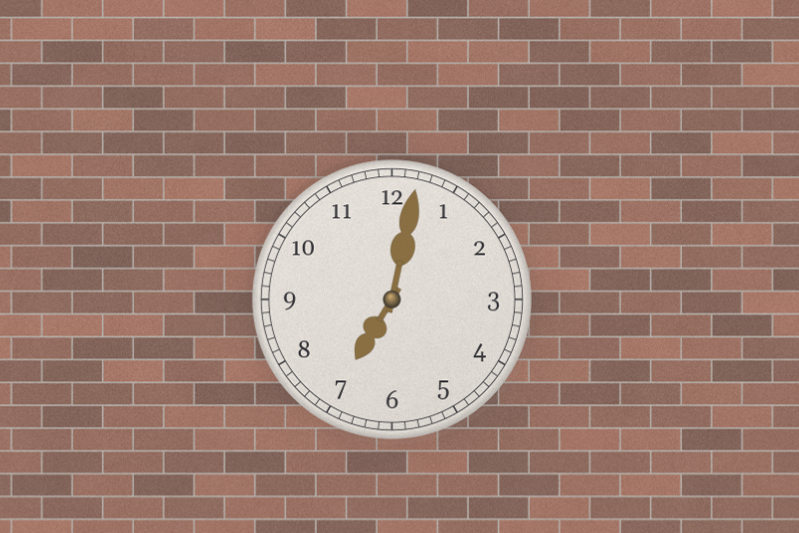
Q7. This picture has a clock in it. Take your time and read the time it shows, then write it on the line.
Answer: 7:02
